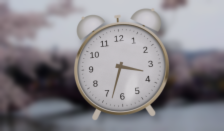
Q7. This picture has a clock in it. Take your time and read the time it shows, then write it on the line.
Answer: 3:33
